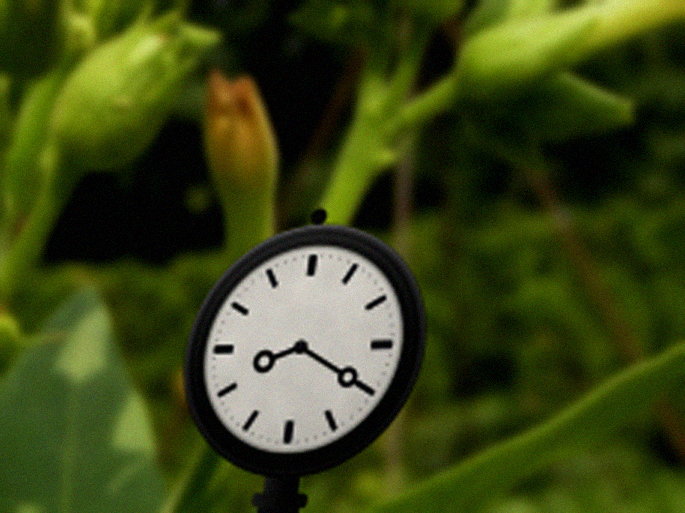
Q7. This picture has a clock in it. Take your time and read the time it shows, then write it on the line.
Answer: 8:20
